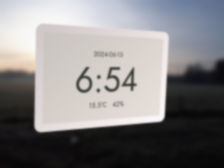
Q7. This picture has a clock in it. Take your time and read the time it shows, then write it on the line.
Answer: 6:54
